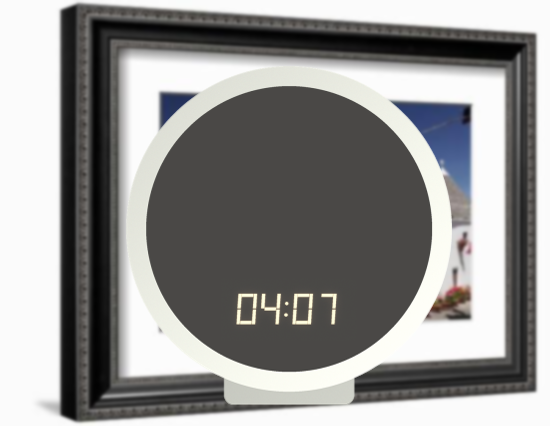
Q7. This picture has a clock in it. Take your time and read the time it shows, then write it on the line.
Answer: 4:07
